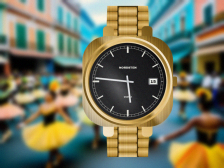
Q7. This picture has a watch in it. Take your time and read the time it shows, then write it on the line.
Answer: 5:46
